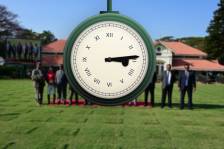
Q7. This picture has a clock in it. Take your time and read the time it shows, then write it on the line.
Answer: 3:14
